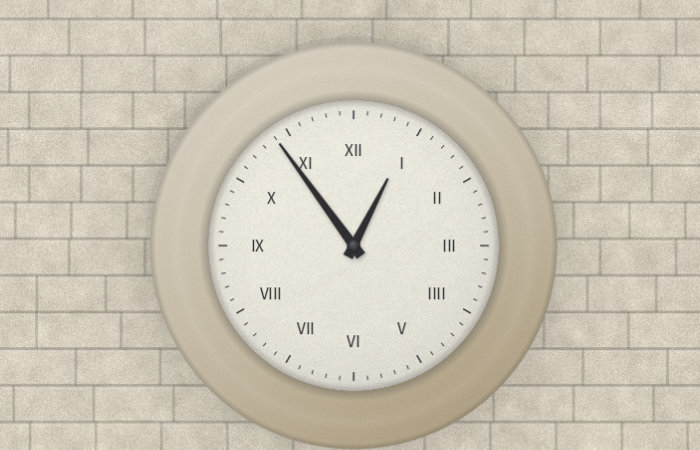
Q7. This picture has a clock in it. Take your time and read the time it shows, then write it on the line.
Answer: 12:54
